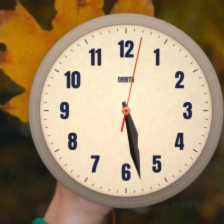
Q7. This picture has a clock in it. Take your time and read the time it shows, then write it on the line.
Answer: 5:28:02
